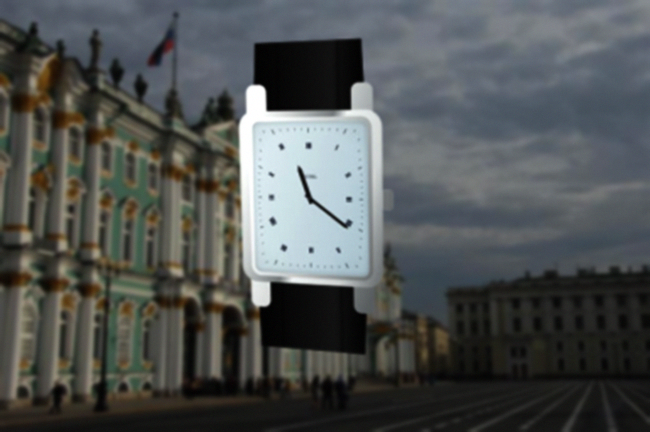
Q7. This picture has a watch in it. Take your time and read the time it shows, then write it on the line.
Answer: 11:21
